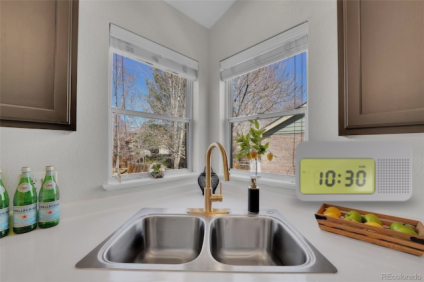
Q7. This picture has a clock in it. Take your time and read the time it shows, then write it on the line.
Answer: 10:30
